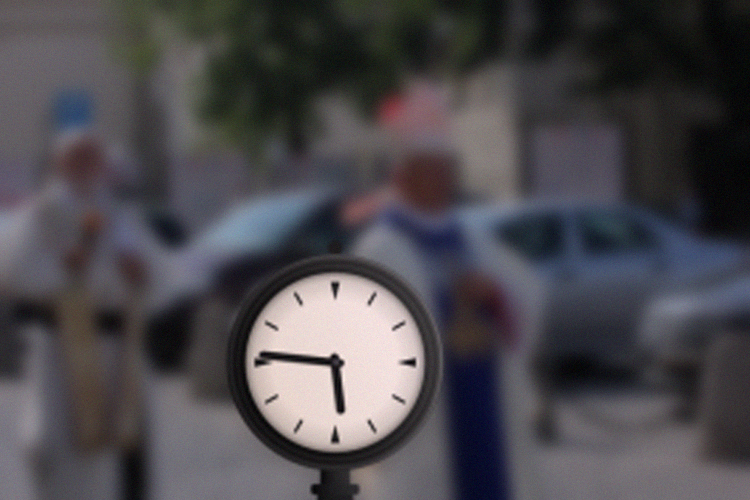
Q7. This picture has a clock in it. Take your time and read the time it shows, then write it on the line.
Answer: 5:46
